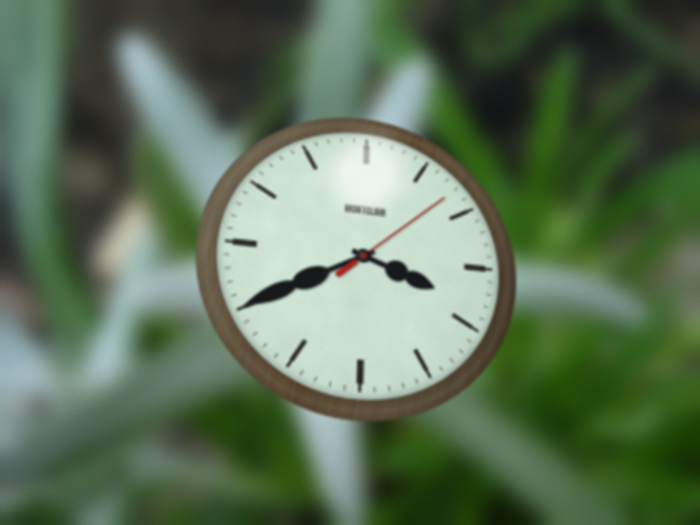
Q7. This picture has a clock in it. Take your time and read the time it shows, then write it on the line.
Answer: 3:40:08
